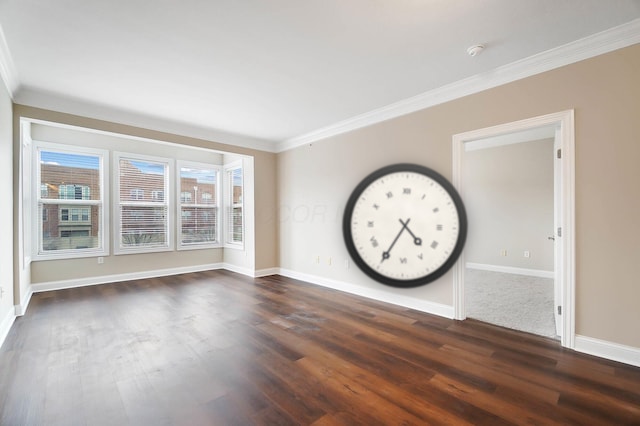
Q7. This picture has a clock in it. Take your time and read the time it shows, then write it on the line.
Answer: 4:35
